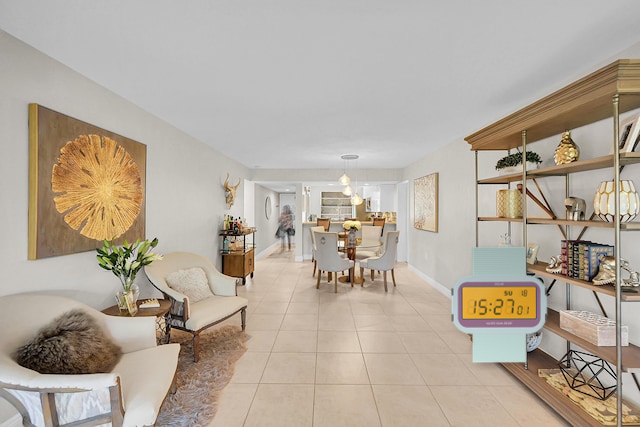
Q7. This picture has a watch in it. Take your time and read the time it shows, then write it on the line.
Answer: 15:27:01
